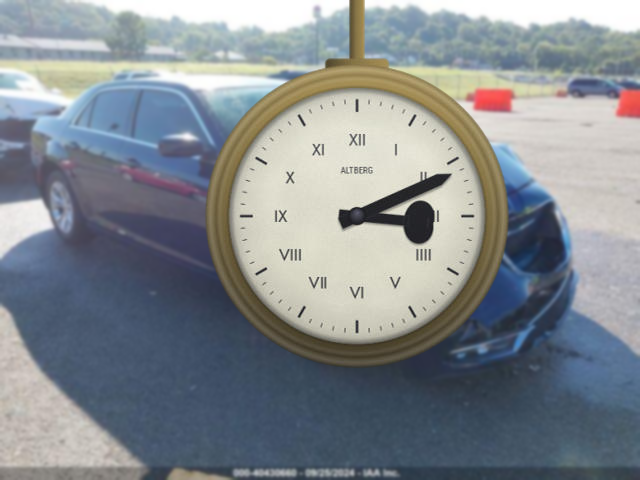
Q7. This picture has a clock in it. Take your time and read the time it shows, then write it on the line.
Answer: 3:11
